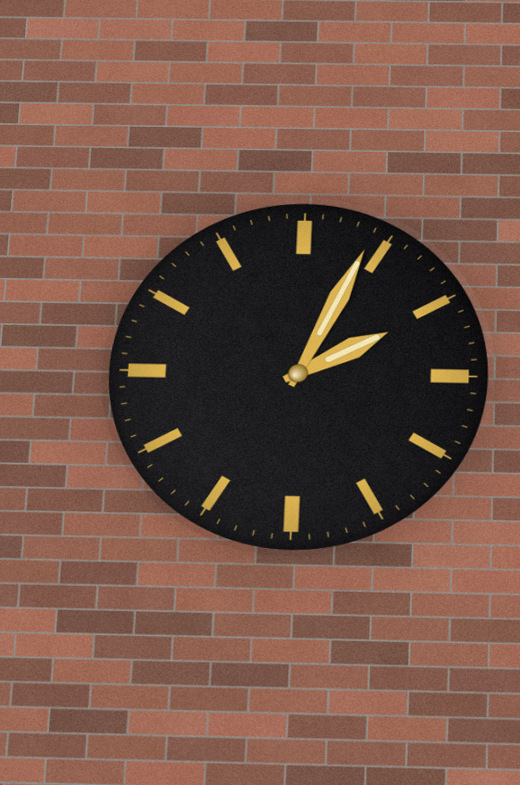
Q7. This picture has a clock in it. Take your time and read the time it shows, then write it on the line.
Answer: 2:04
